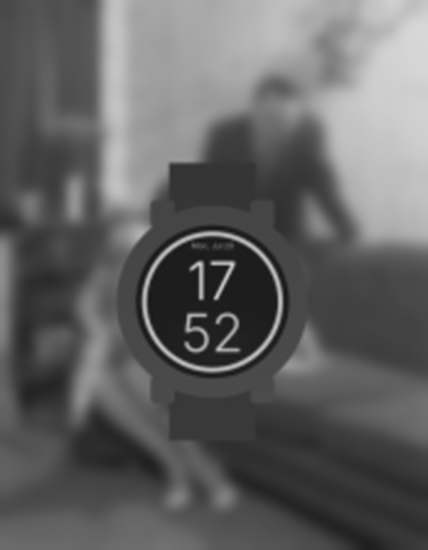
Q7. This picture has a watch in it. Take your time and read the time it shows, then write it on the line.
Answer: 17:52
